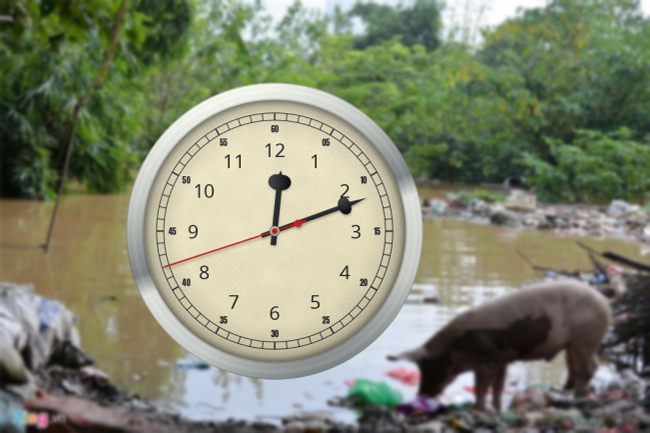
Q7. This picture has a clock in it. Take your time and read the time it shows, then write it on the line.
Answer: 12:11:42
